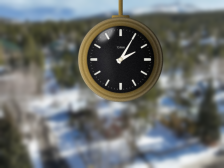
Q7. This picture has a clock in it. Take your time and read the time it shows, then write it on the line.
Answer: 2:05
